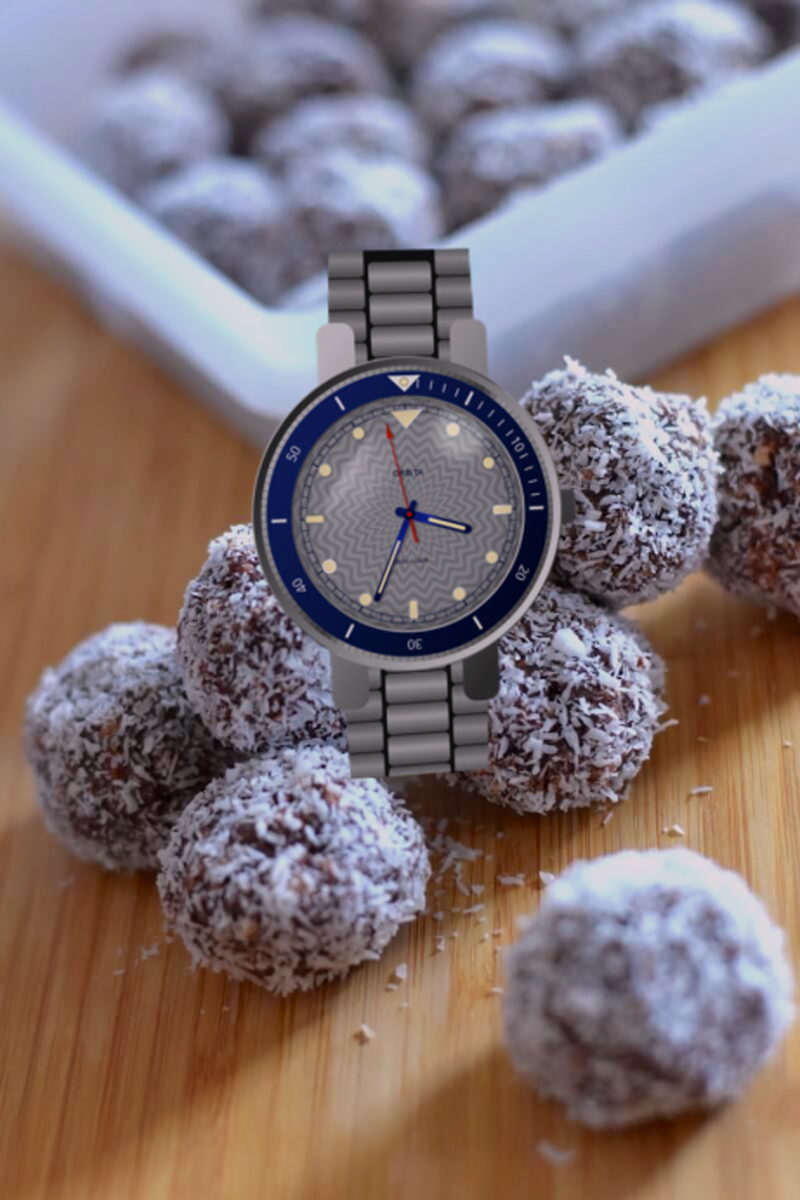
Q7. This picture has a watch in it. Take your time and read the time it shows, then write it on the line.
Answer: 3:33:58
